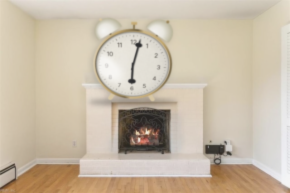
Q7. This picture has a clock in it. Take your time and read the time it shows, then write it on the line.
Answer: 6:02
